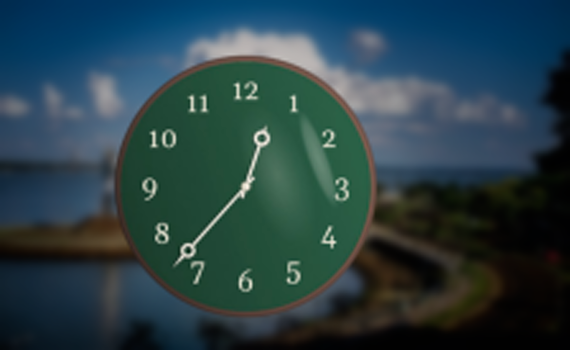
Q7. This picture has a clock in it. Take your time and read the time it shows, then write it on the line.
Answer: 12:37
